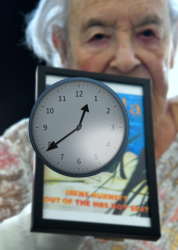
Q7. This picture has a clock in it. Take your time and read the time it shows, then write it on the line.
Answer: 12:39
